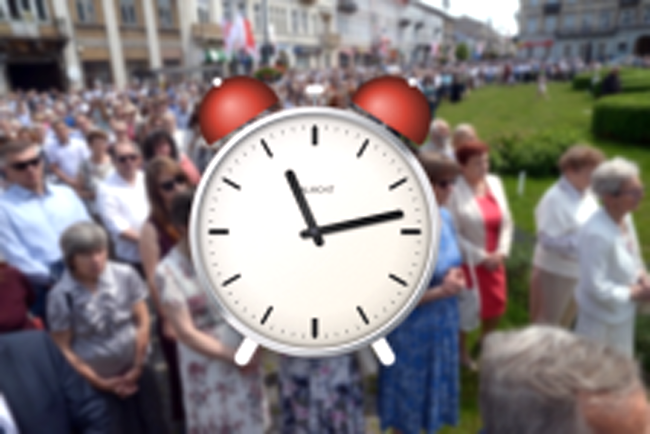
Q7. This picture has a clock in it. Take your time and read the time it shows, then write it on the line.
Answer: 11:13
